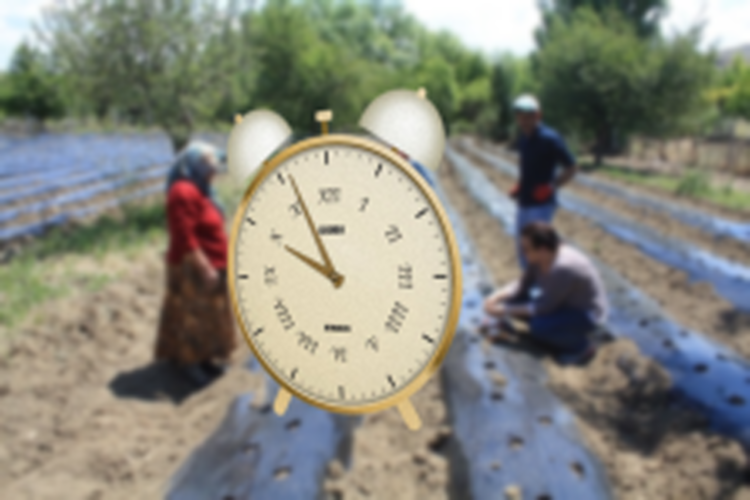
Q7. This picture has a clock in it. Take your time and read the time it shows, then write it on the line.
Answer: 9:56
